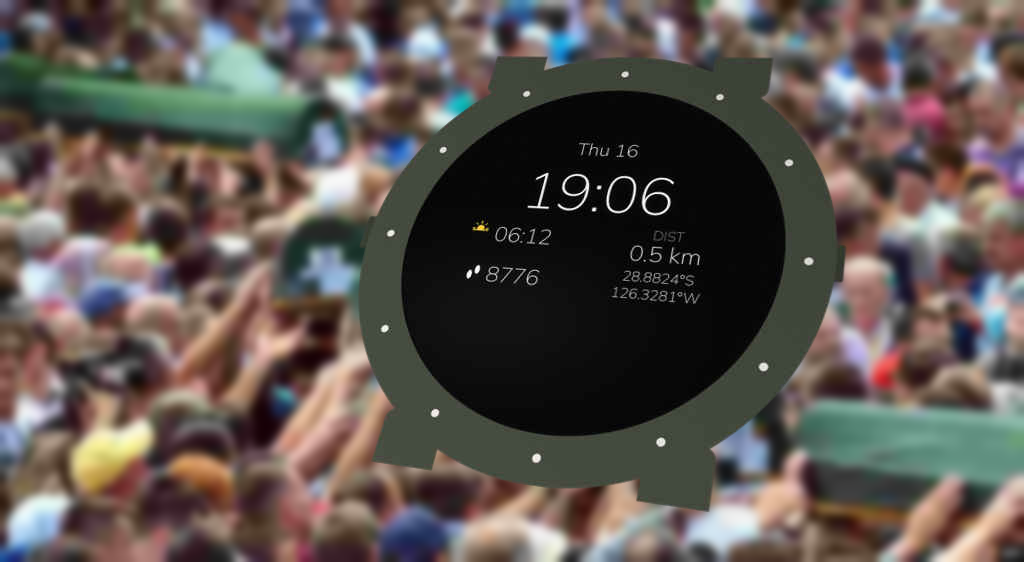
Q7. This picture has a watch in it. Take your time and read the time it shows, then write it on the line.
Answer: 19:06
